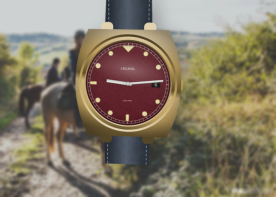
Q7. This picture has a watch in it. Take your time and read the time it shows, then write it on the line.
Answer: 9:14
